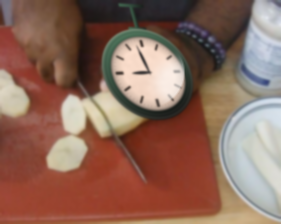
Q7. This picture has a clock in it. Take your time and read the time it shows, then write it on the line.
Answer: 8:58
